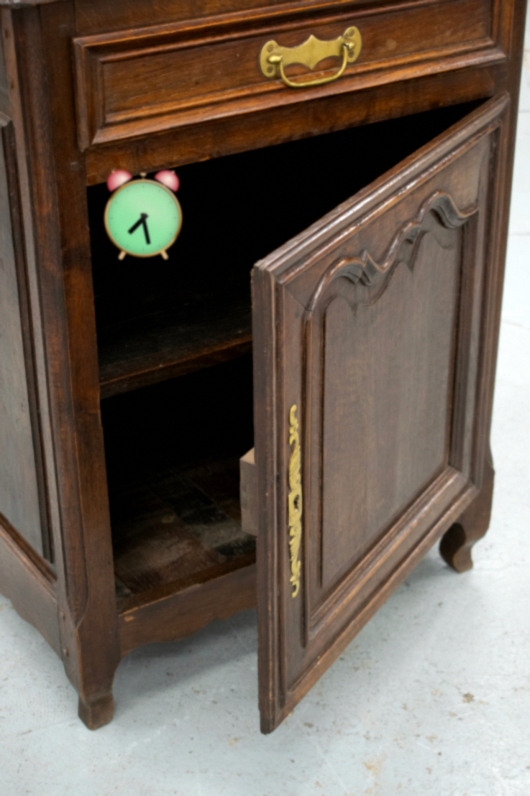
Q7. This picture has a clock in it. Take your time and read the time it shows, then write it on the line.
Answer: 7:28
